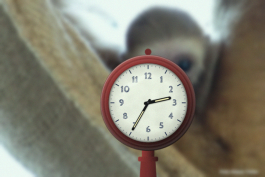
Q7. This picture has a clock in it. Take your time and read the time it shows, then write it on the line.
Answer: 2:35
